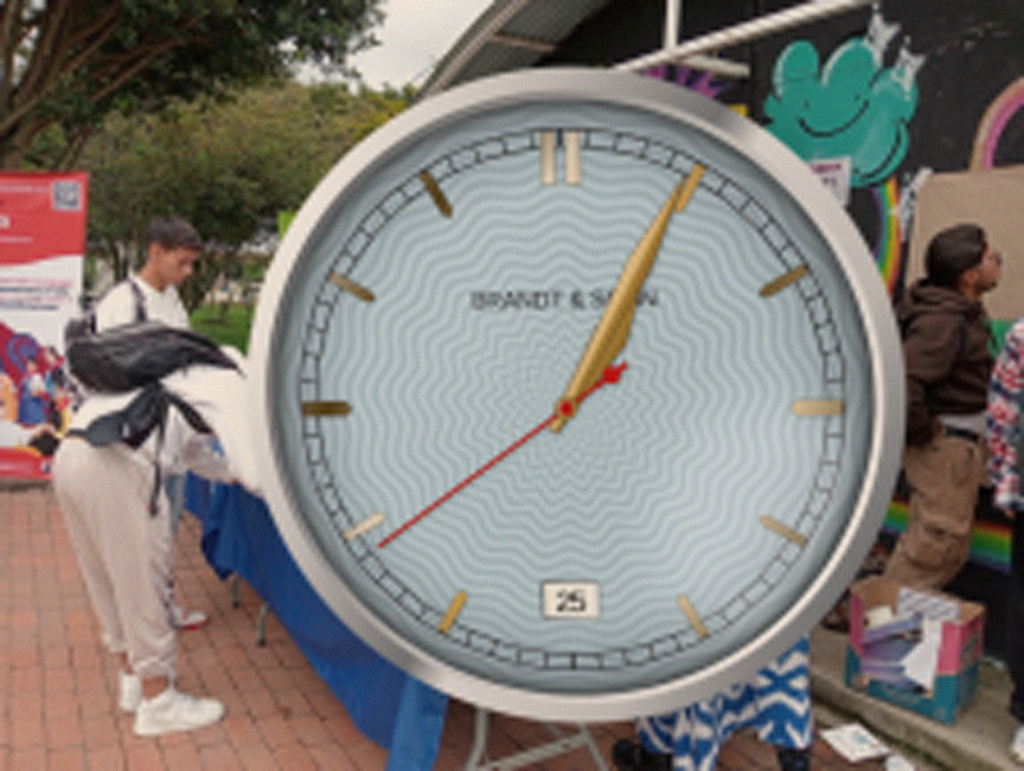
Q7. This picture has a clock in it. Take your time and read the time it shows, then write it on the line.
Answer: 1:04:39
